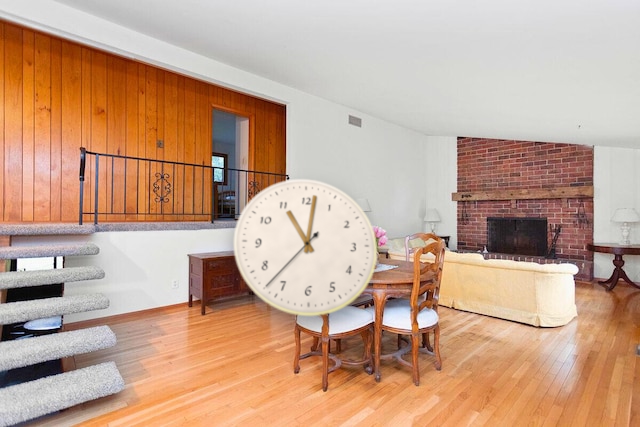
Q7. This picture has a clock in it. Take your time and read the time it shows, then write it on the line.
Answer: 11:01:37
